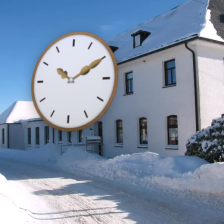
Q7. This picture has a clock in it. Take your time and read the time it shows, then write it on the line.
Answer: 10:10
